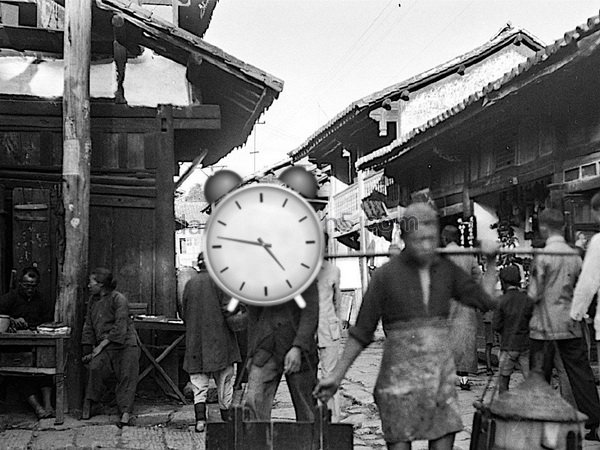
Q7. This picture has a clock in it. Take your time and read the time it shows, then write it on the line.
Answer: 4:47
